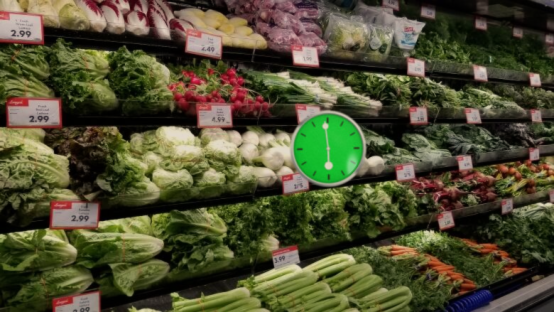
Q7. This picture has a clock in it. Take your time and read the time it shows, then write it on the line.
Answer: 5:59
